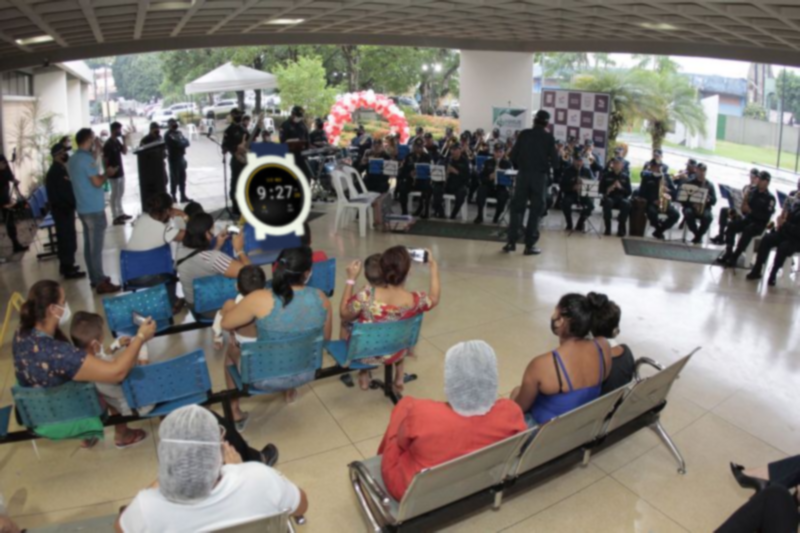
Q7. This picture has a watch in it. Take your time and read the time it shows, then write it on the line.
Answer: 9:27
